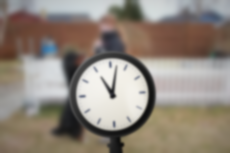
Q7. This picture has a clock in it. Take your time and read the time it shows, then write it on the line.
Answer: 11:02
